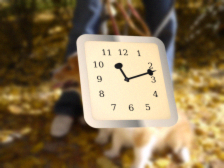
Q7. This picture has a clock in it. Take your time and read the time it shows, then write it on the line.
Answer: 11:12
